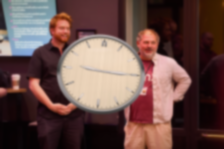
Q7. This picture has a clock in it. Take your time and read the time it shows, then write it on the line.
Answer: 9:15
